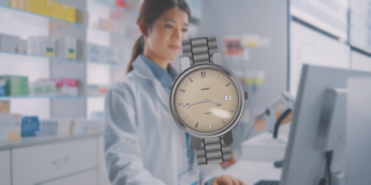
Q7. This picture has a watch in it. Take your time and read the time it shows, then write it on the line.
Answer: 3:44
